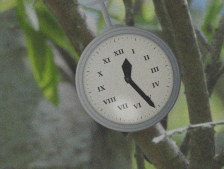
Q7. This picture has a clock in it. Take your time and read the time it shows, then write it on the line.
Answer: 12:26
